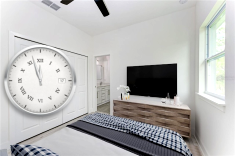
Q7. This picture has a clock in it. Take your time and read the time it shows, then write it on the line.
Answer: 11:57
